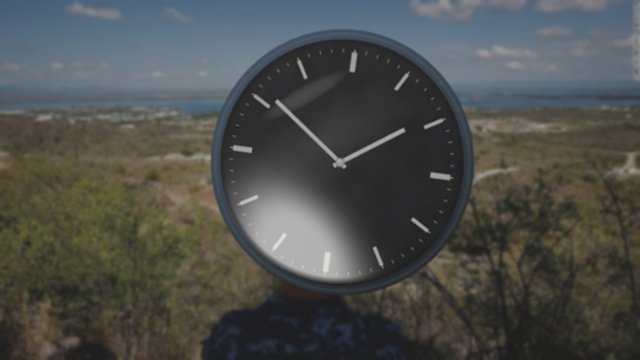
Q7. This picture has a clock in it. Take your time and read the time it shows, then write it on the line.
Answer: 1:51
